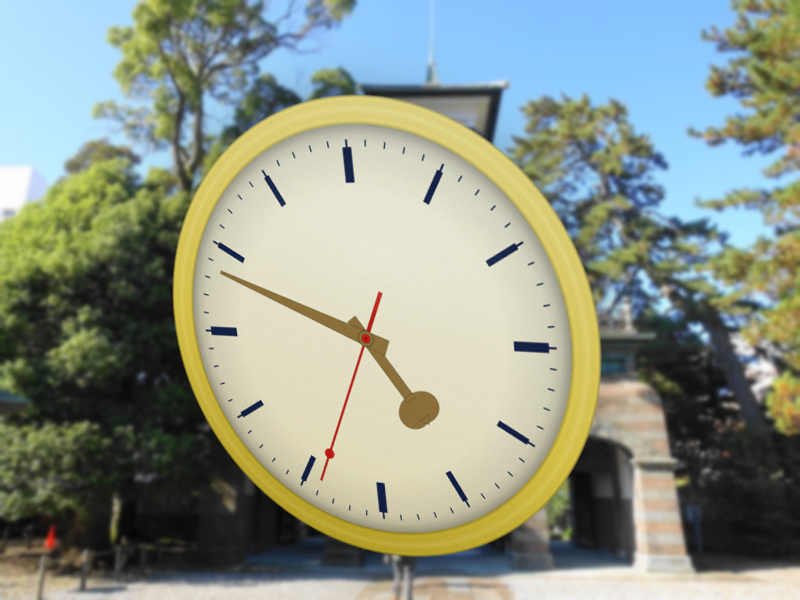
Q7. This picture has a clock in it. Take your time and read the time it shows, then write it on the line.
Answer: 4:48:34
